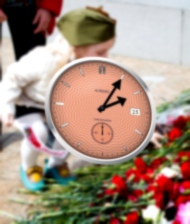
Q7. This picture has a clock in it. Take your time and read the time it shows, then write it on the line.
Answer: 2:05
